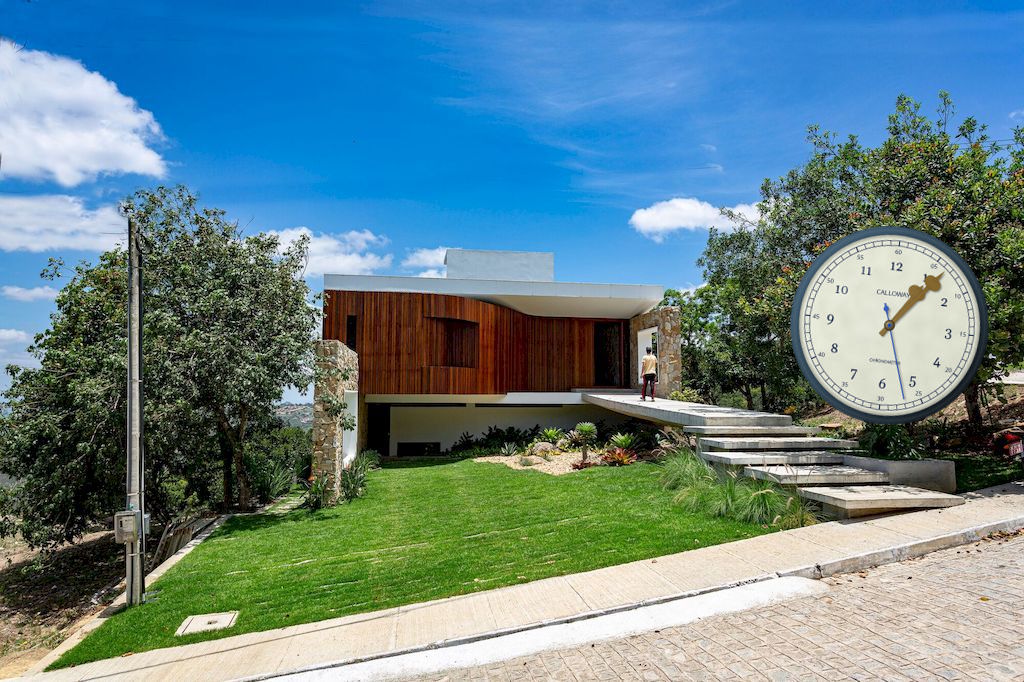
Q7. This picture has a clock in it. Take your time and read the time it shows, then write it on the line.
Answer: 1:06:27
